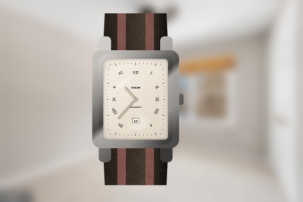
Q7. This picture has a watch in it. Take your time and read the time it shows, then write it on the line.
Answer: 10:37
